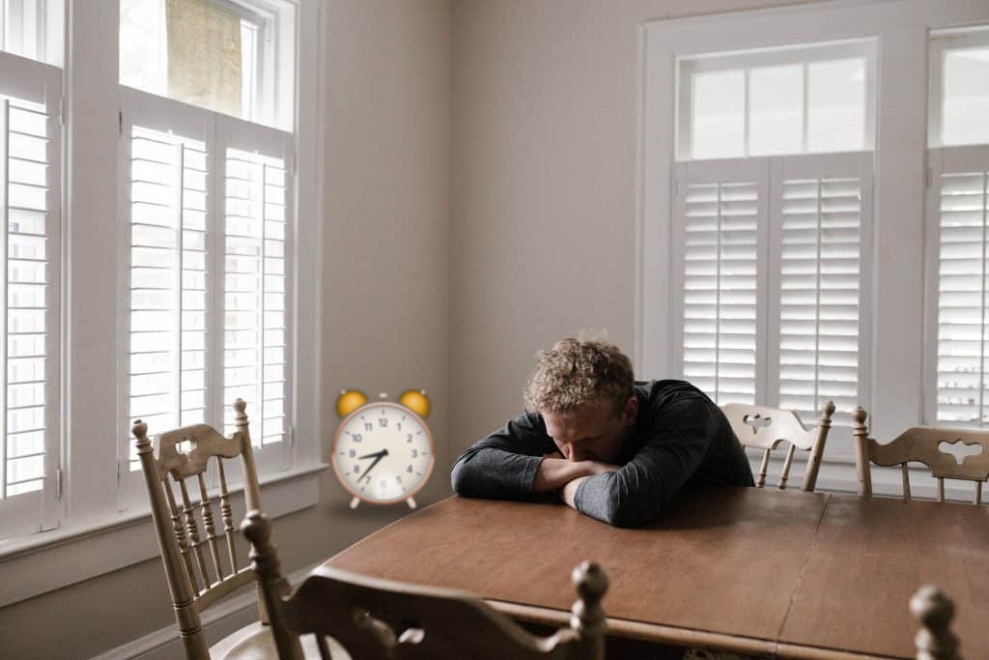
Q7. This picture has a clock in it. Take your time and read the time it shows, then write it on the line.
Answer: 8:37
